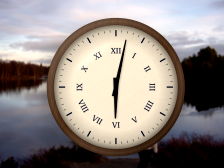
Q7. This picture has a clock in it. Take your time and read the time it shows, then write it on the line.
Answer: 6:02
